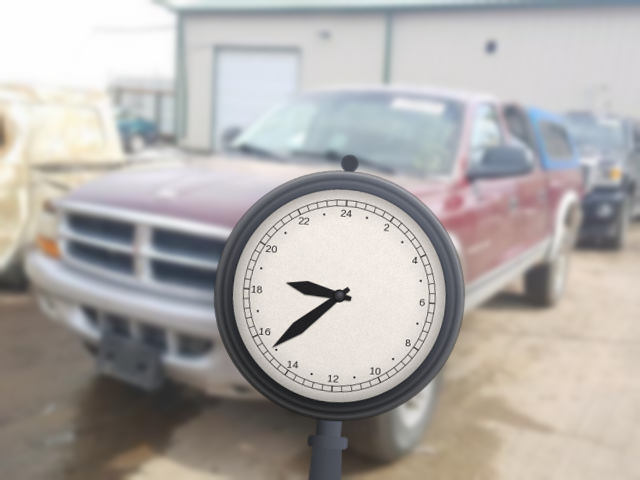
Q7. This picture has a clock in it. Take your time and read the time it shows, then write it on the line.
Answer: 18:38
